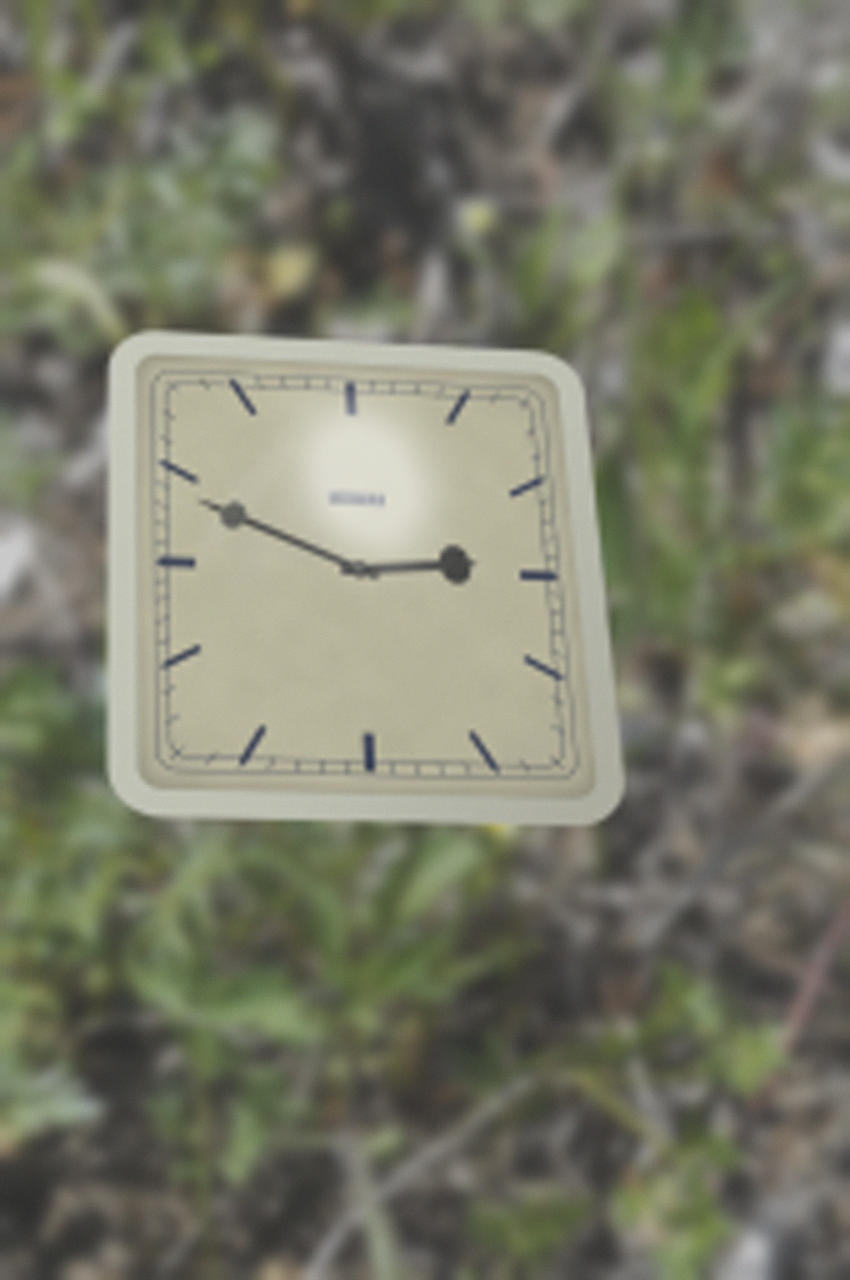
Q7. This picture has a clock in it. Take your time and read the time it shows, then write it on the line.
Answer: 2:49
